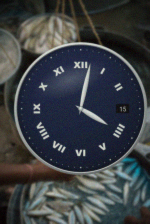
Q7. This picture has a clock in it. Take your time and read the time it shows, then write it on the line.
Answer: 4:02
